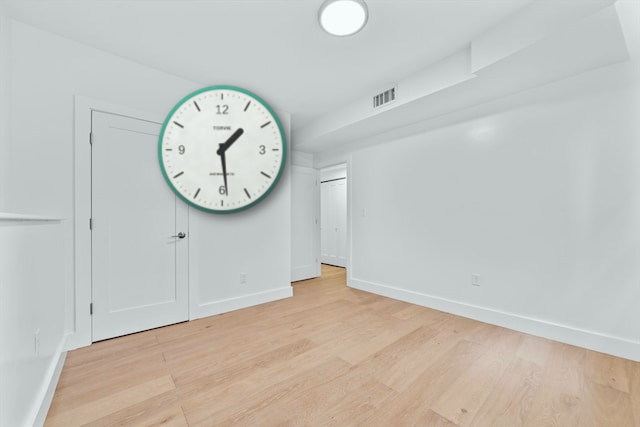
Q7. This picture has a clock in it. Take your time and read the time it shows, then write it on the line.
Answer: 1:29
